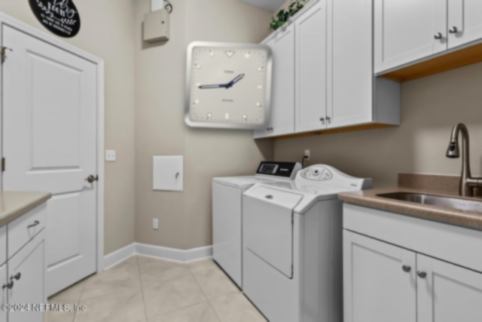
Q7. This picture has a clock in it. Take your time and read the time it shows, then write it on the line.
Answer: 1:44
